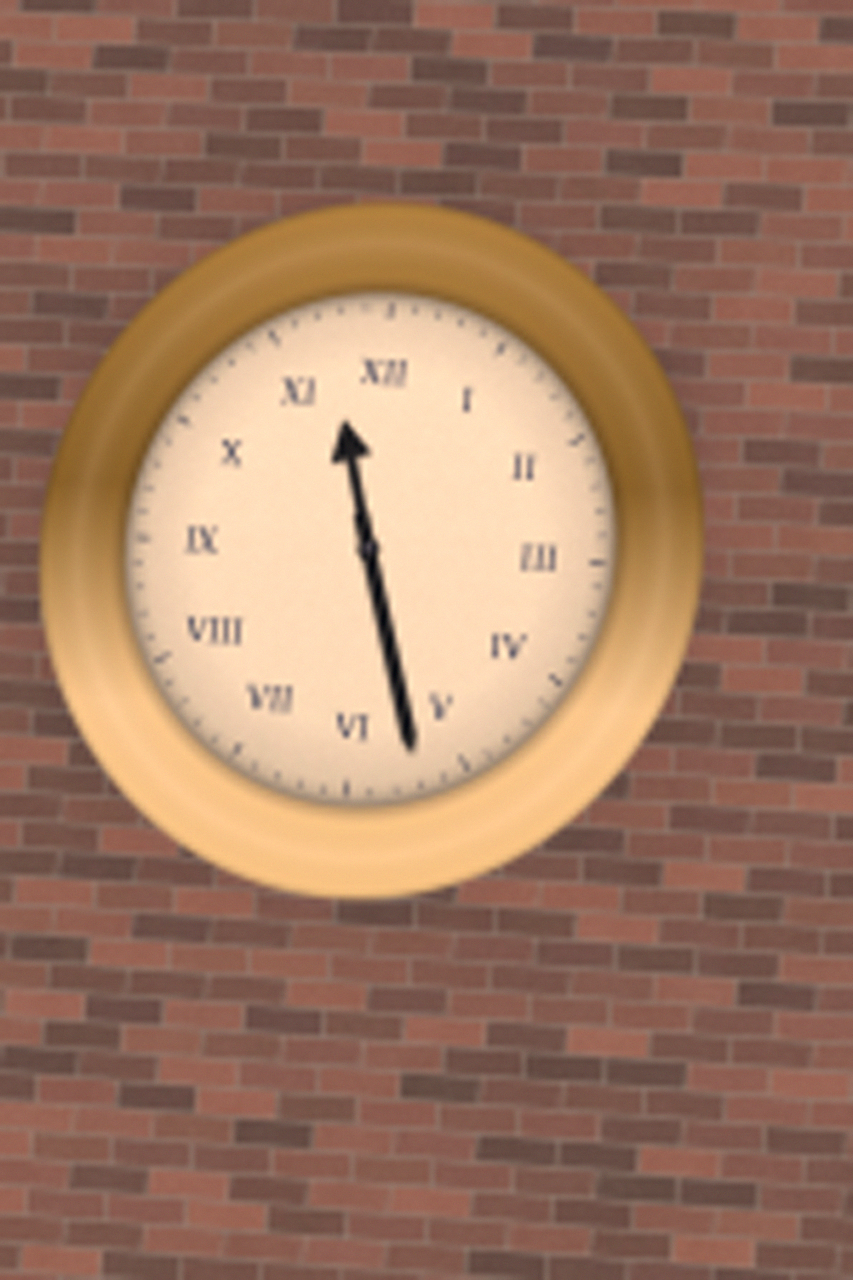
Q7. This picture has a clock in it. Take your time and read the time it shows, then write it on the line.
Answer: 11:27
